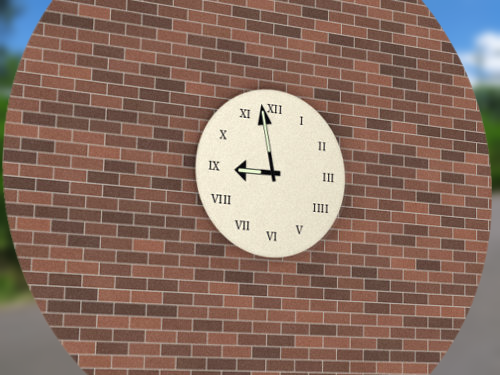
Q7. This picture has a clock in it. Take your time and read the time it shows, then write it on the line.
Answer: 8:58
